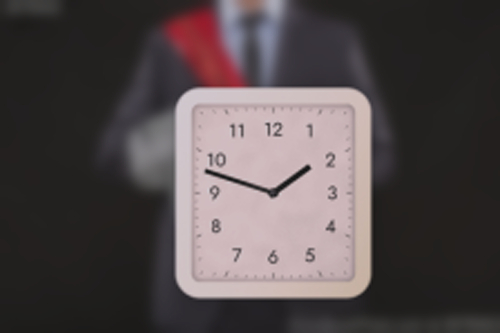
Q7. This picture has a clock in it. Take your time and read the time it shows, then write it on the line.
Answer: 1:48
